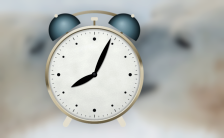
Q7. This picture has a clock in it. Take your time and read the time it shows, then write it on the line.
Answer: 8:04
